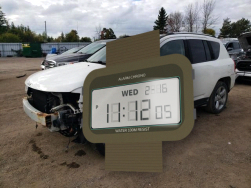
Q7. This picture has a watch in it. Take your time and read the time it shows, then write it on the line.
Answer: 11:12:05
